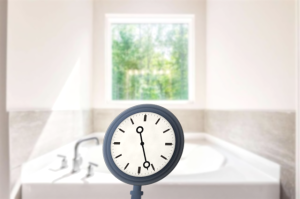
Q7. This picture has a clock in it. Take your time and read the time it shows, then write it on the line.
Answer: 11:27
